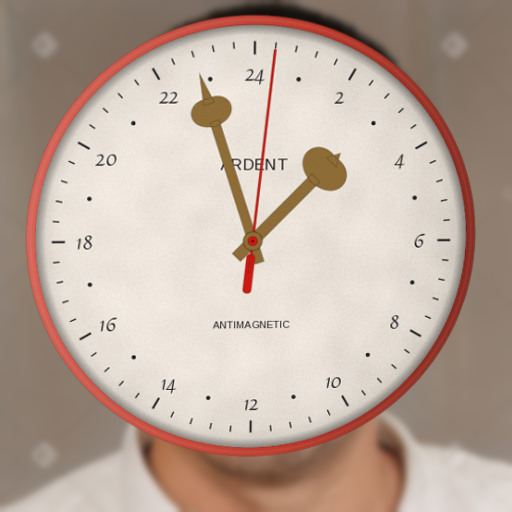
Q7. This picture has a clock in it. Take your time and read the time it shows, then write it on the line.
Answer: 2:57:01
